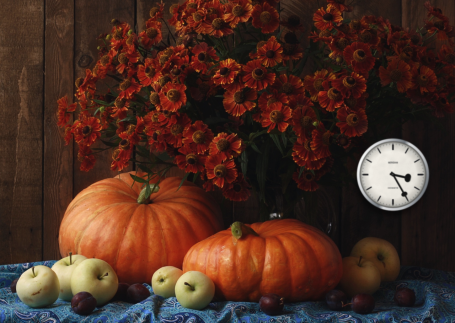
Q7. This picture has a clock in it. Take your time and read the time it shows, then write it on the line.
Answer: 3:25
